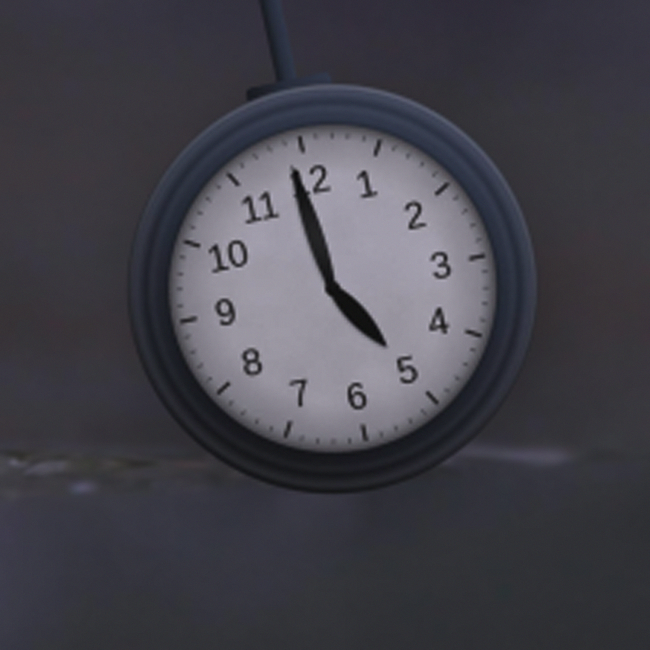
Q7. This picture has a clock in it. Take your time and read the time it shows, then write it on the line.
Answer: 4:59
